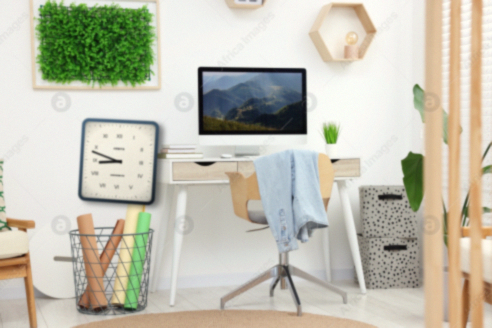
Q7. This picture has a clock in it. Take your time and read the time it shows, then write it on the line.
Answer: 8:48
